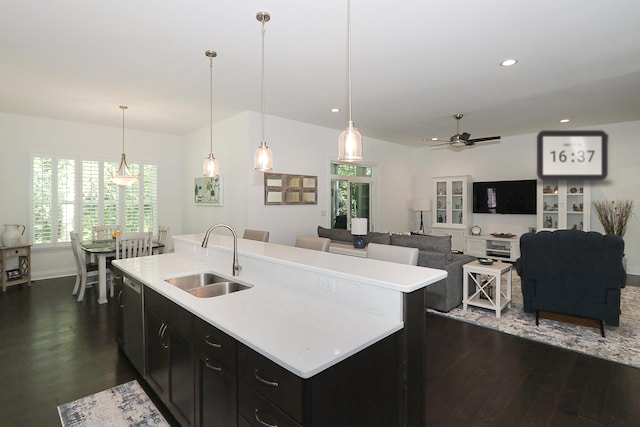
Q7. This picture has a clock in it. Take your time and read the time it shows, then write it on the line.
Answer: 16:37
